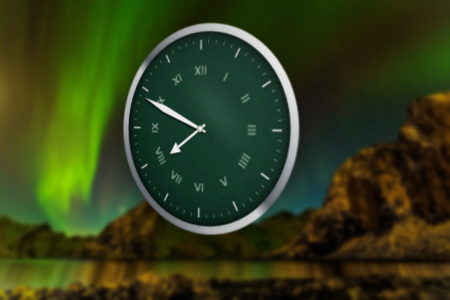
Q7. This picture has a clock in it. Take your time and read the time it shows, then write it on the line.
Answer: 7:49
